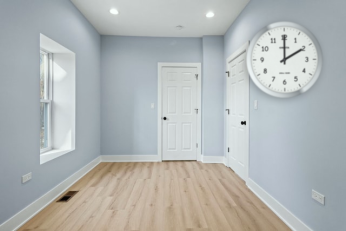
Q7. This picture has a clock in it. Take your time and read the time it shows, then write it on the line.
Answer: 2:00
